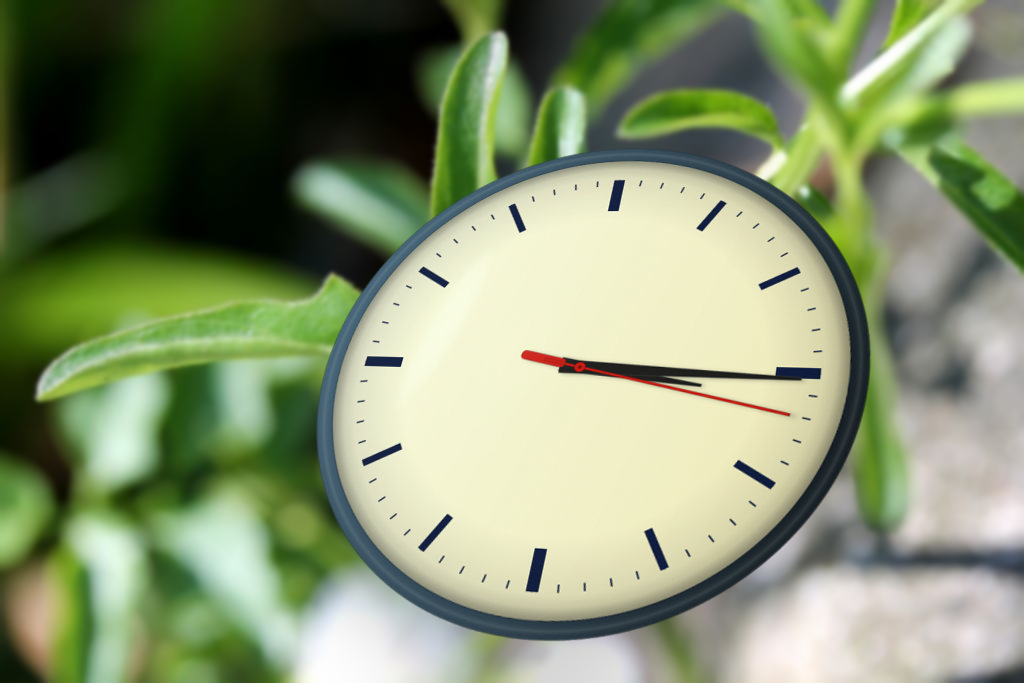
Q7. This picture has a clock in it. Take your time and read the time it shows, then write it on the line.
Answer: 3:15:17
